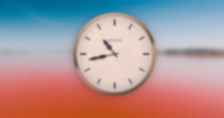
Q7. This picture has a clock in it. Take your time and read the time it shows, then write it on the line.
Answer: 10:43
